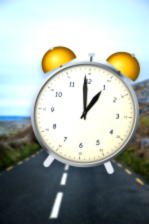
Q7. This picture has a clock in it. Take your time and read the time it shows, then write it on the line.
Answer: 12:59
